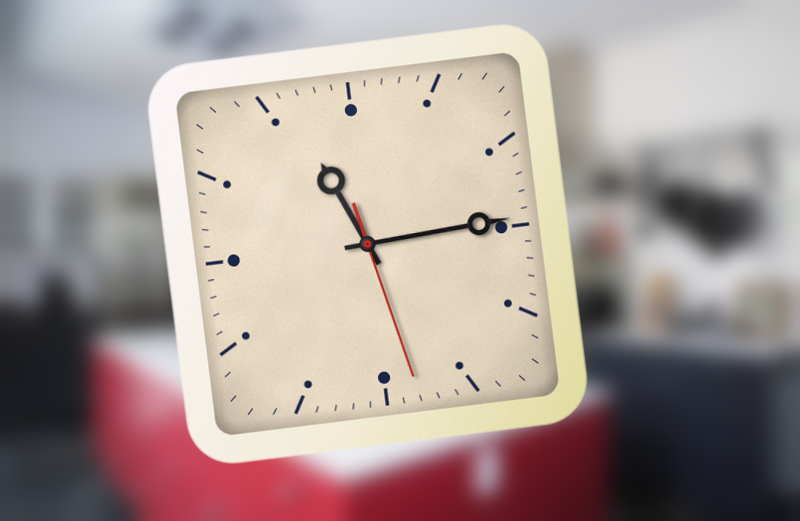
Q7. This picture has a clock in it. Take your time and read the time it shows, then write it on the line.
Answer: 11:14:28
